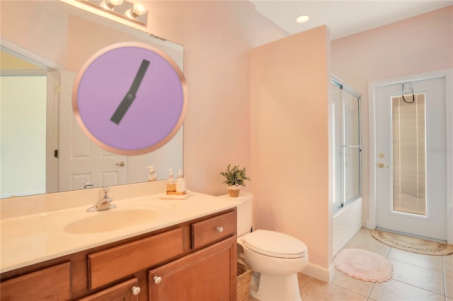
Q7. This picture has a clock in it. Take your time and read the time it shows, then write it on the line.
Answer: 7:04
